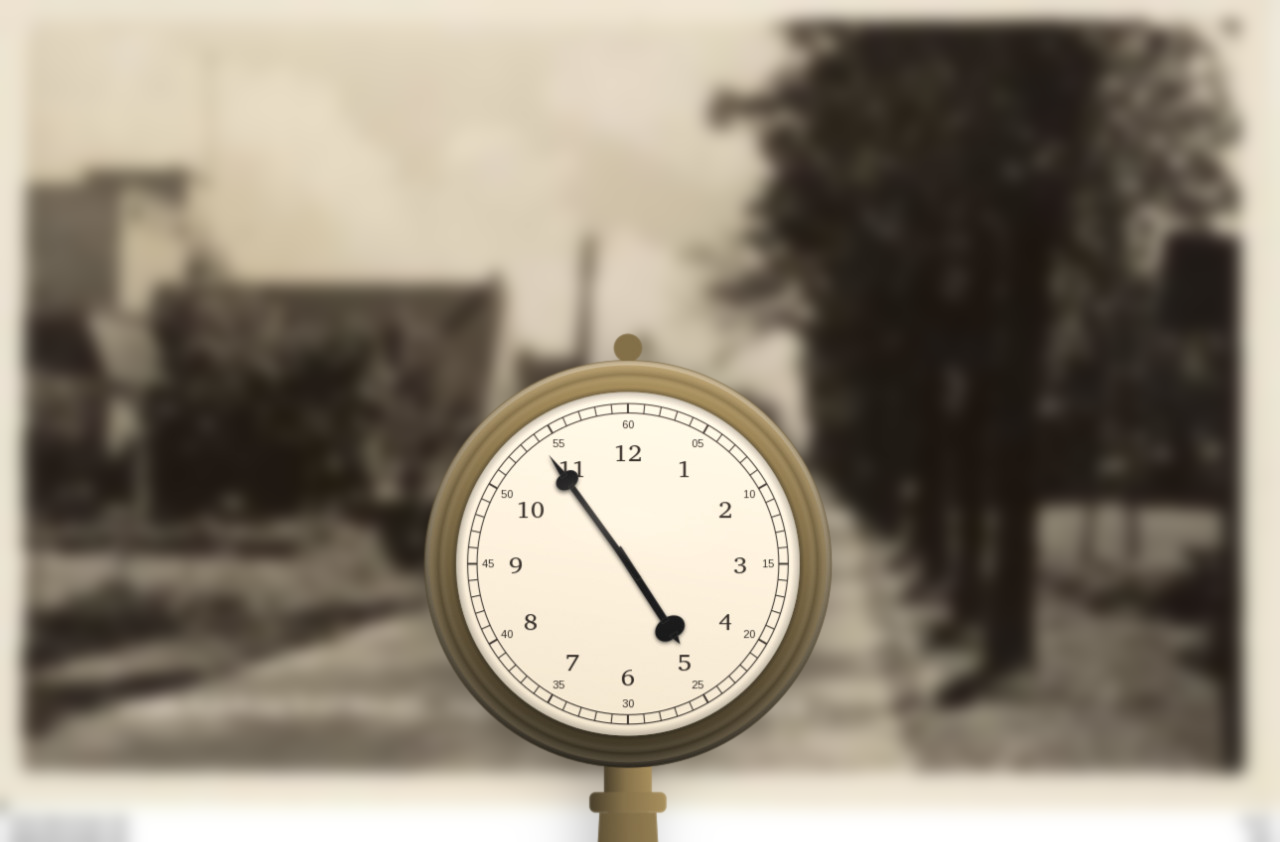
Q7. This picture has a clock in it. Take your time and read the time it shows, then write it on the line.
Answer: 4:54
